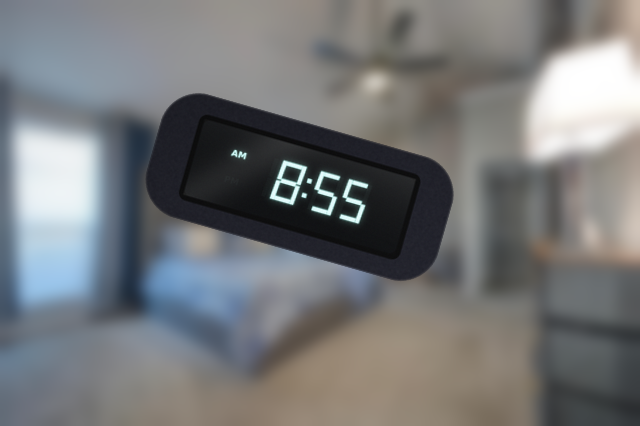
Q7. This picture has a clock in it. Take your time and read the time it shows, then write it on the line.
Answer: 8:55
